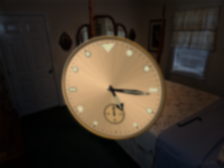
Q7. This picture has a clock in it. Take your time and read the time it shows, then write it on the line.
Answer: 5:16
